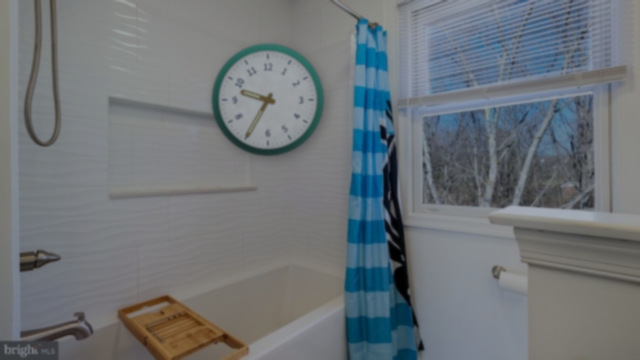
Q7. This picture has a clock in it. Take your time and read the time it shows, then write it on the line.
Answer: 9:35
